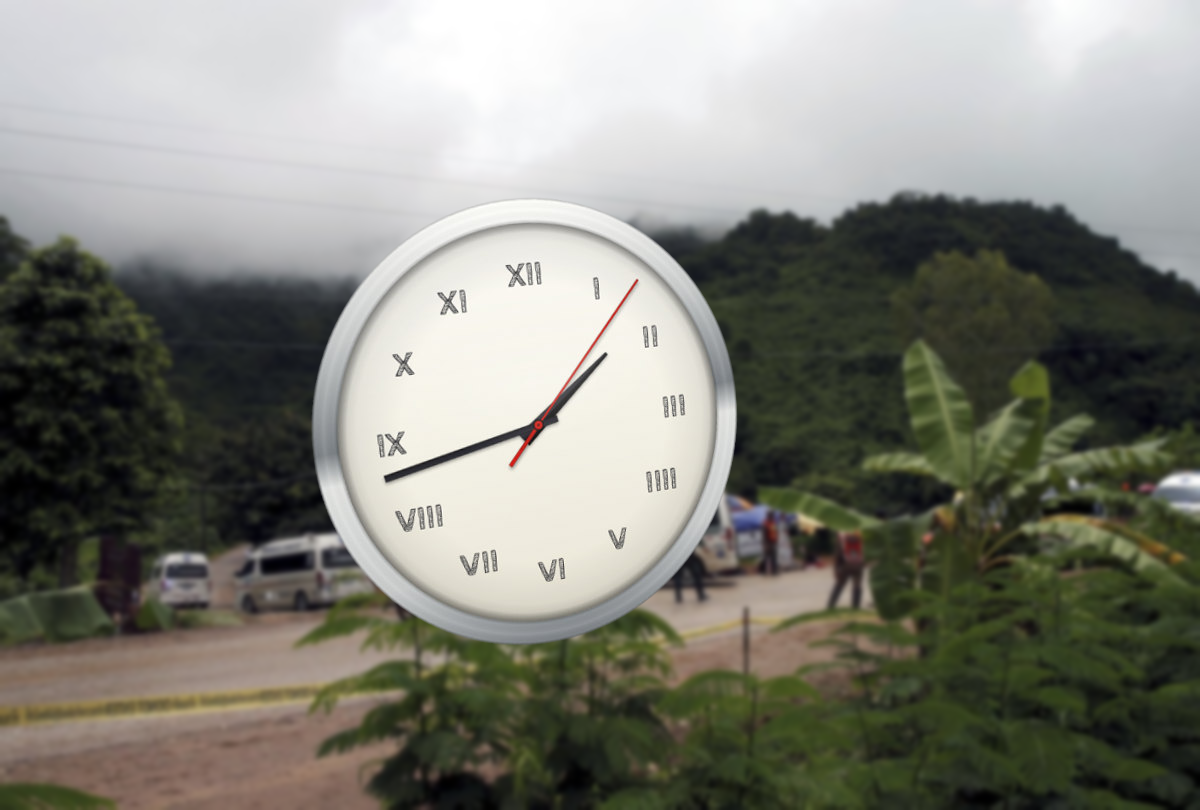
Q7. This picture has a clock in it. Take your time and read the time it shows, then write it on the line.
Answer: 1:43:07
